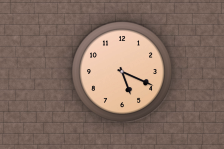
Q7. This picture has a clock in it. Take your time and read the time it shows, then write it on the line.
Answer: 5:19
